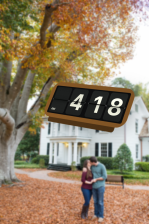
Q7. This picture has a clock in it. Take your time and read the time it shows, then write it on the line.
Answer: 4:18
